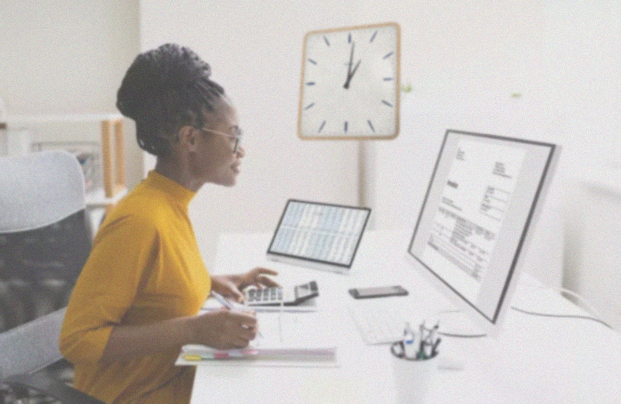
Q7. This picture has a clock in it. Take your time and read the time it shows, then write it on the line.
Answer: 1:01
